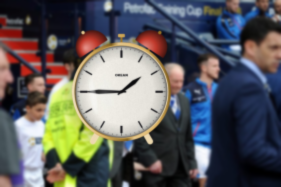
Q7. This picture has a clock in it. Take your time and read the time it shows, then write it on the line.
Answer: 1:45
